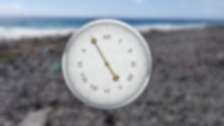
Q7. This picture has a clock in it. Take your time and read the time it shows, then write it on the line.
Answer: 4:55
